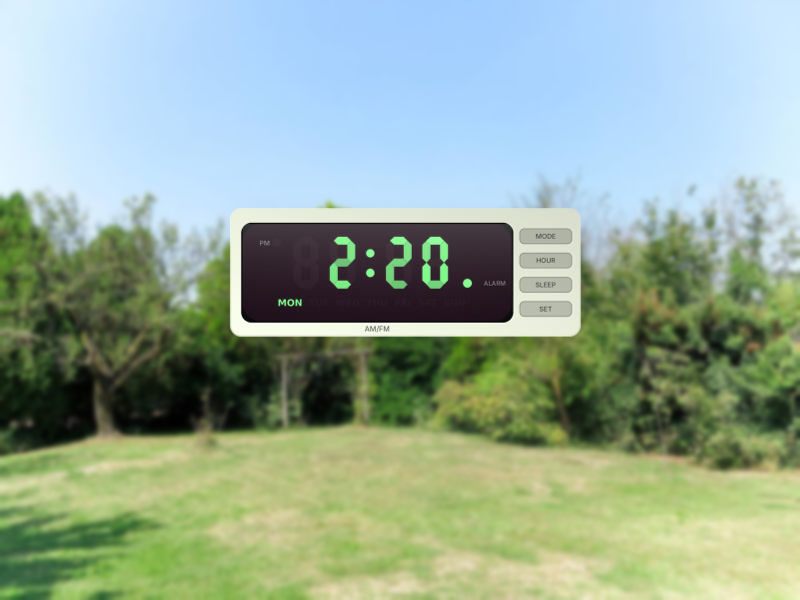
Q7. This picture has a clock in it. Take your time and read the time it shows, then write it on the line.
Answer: 2:20
